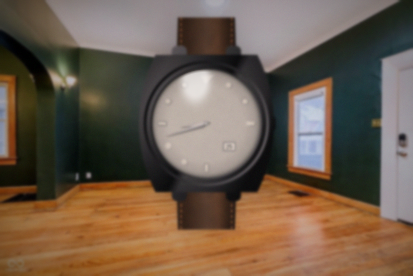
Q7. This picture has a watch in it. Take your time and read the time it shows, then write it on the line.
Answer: 8:42
